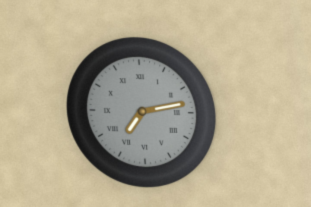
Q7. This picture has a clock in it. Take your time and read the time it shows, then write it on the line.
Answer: 7:13
